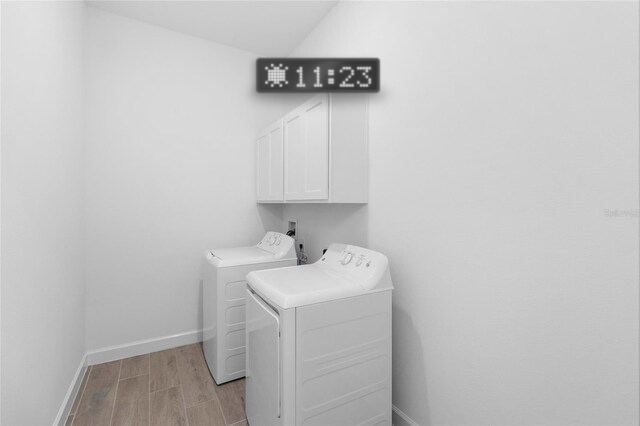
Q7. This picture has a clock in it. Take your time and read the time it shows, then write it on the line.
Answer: 11:23
